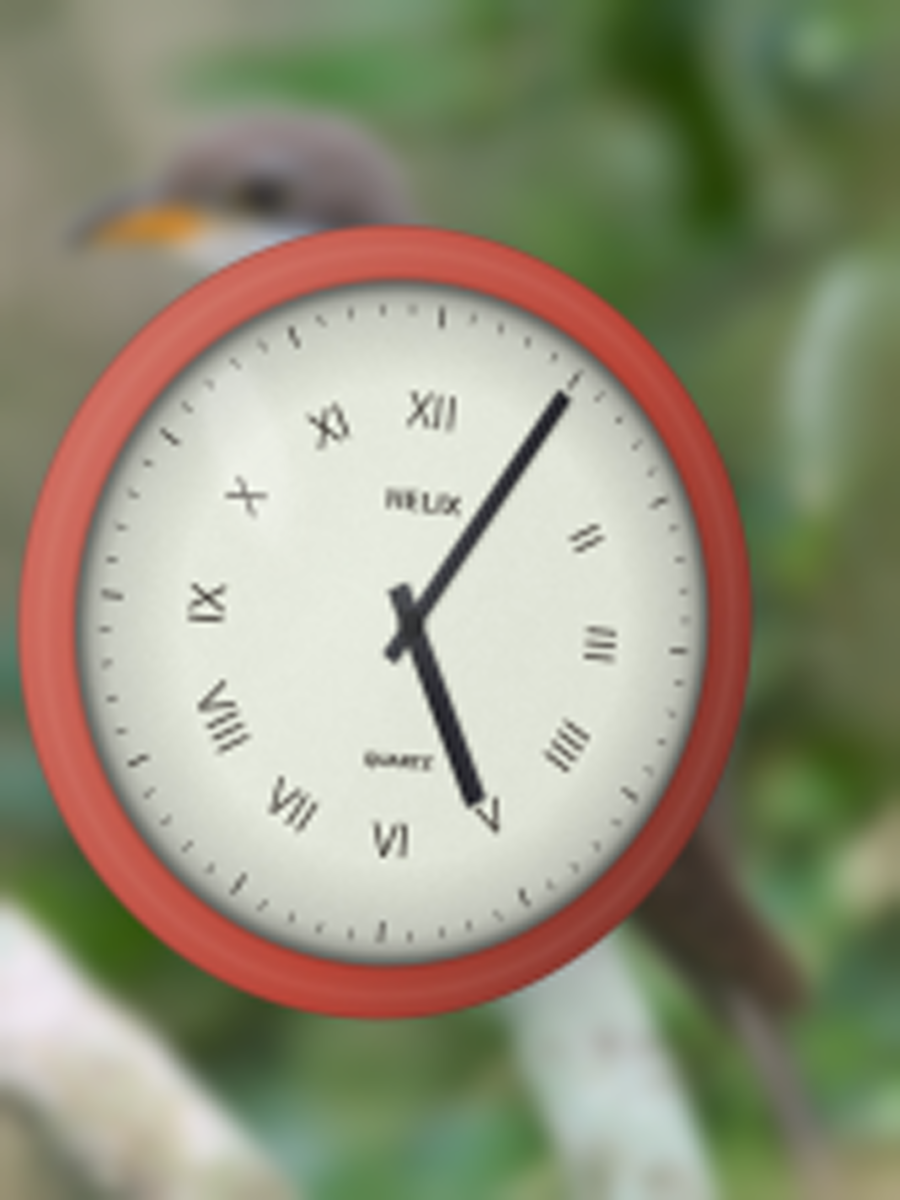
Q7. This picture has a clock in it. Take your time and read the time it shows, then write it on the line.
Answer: 5:05
